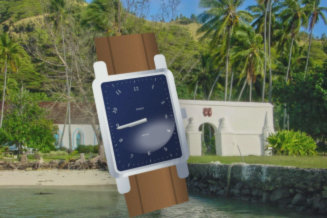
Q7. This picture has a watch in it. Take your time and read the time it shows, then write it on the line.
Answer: 8:44
